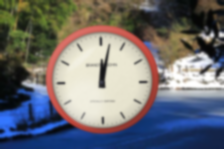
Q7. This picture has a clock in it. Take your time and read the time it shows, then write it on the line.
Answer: 12:02
